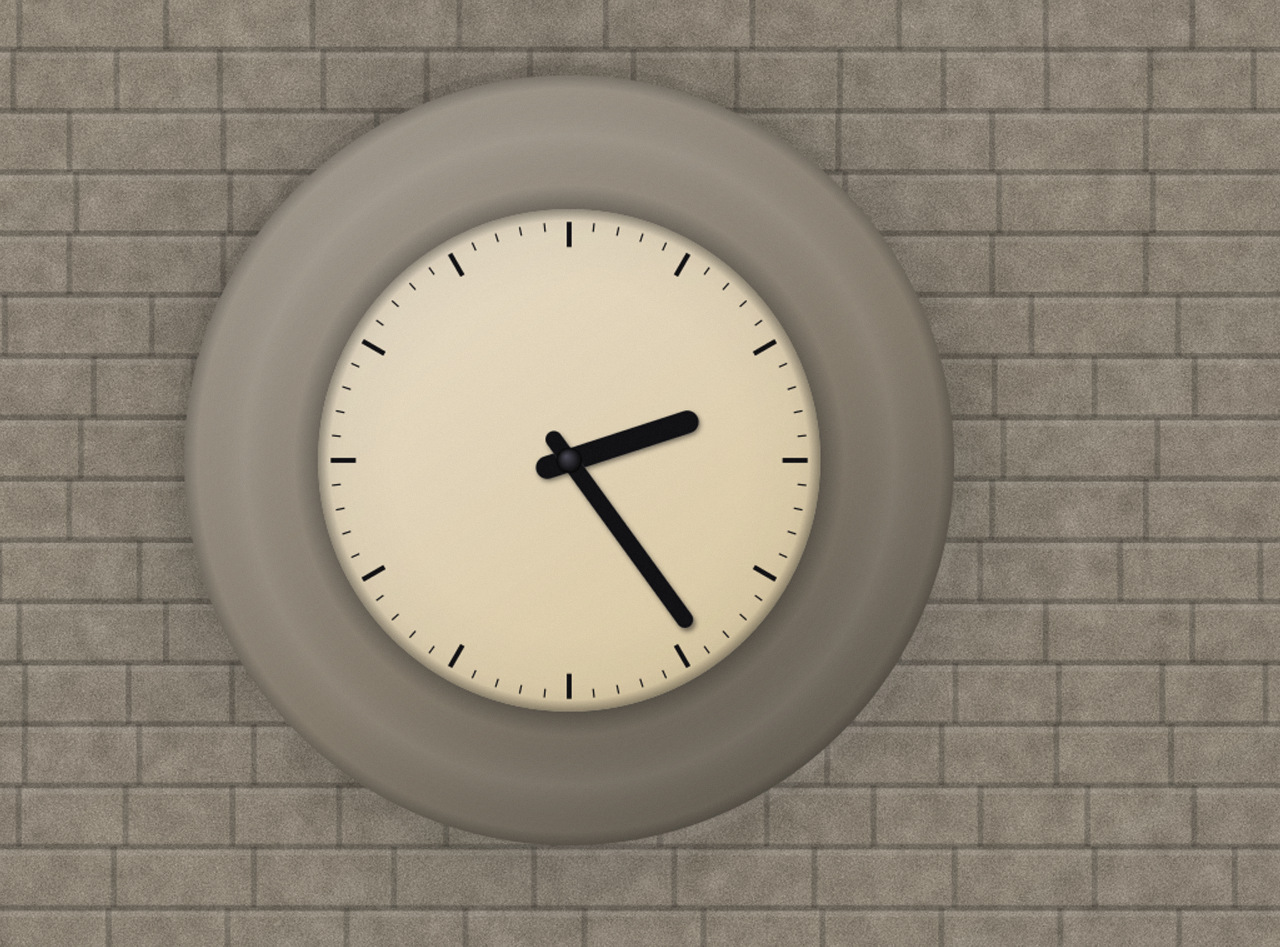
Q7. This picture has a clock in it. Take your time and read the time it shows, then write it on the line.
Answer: 2:24
